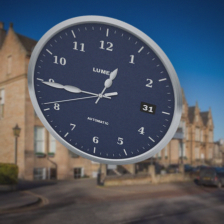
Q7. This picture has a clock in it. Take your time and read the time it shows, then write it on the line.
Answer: 12:44:41
